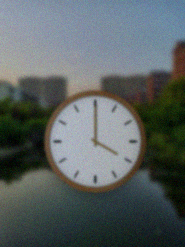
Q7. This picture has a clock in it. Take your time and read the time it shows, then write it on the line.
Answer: 4:00
